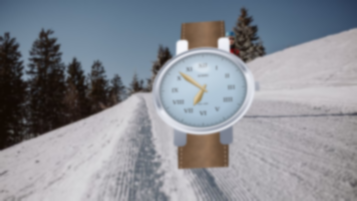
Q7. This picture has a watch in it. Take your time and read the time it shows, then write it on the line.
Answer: 6:52
